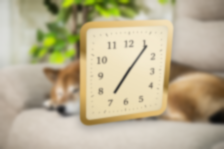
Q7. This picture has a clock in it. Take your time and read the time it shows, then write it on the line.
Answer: 7:06
